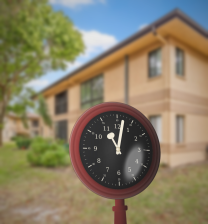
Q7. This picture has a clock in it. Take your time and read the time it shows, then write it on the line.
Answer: 11:02
